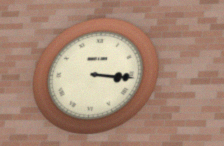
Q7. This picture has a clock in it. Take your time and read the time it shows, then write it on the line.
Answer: 3:16
